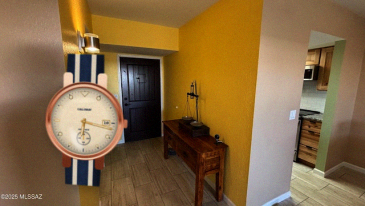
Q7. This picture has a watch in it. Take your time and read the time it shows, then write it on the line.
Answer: 6:17
